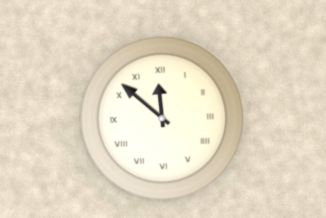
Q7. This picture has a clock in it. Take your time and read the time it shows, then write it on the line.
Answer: 11:52
